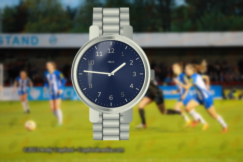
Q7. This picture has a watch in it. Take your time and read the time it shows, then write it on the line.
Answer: 1:46
